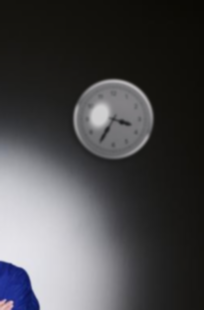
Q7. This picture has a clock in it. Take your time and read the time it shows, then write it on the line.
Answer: 3:35
